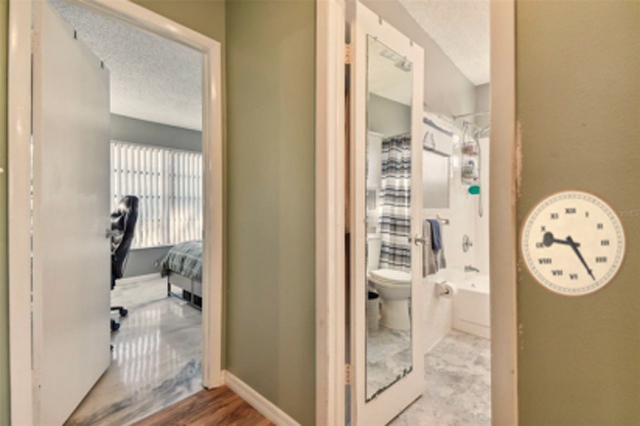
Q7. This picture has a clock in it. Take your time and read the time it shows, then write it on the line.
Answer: 9:25
